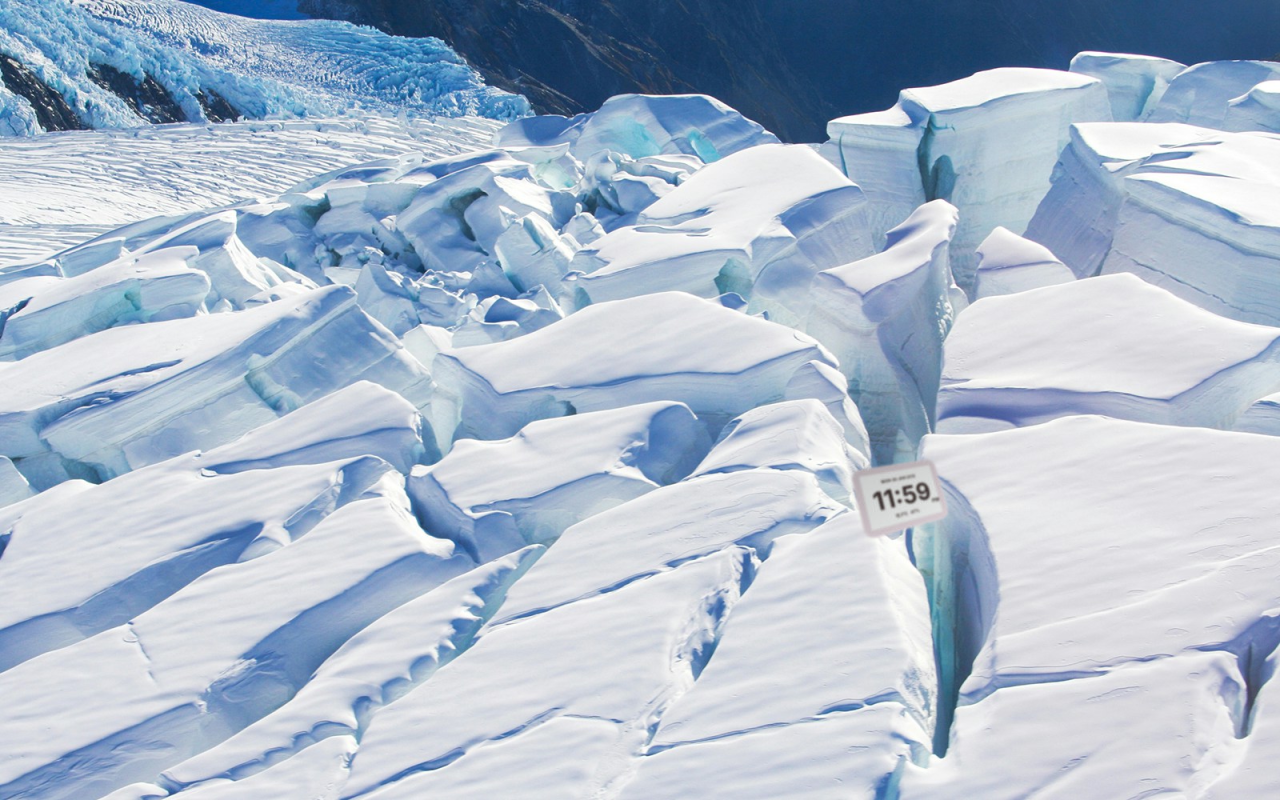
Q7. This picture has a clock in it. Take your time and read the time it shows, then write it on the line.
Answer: 11:59
